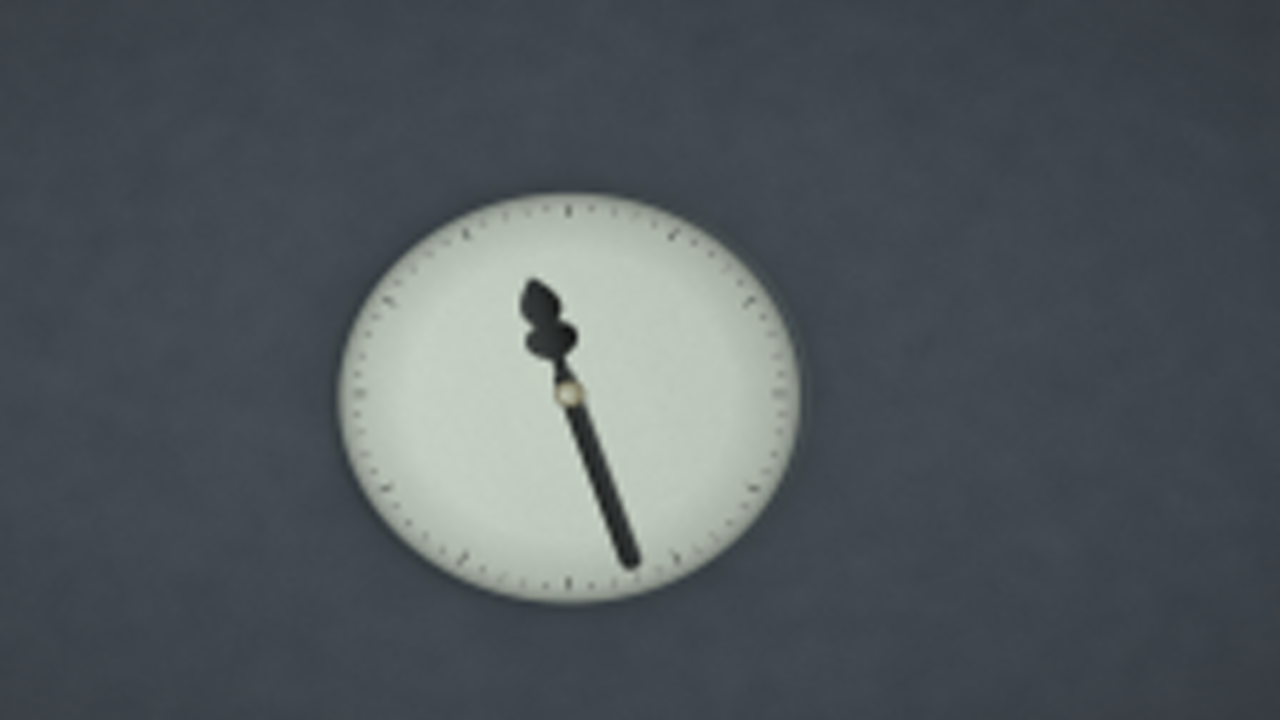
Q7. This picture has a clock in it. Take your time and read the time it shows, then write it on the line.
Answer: 11:27
